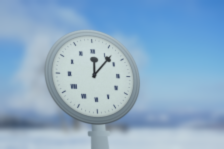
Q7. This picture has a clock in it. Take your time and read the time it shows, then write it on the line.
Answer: 12:07
